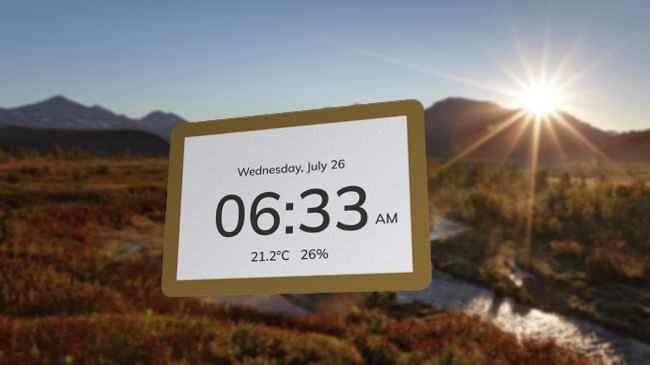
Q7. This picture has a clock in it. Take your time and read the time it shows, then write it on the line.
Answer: 6:33
